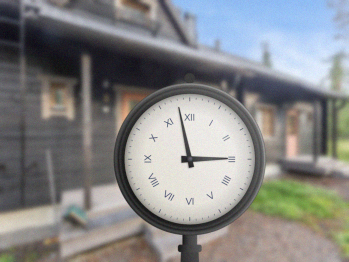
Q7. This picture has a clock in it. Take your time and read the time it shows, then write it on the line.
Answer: 2:58
